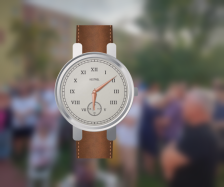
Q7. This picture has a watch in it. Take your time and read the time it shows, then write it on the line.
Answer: 6:09
